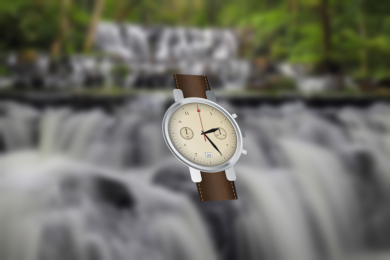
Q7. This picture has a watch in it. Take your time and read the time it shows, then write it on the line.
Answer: 2:25
